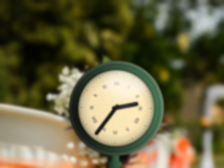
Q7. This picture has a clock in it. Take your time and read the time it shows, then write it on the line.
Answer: 2:36
